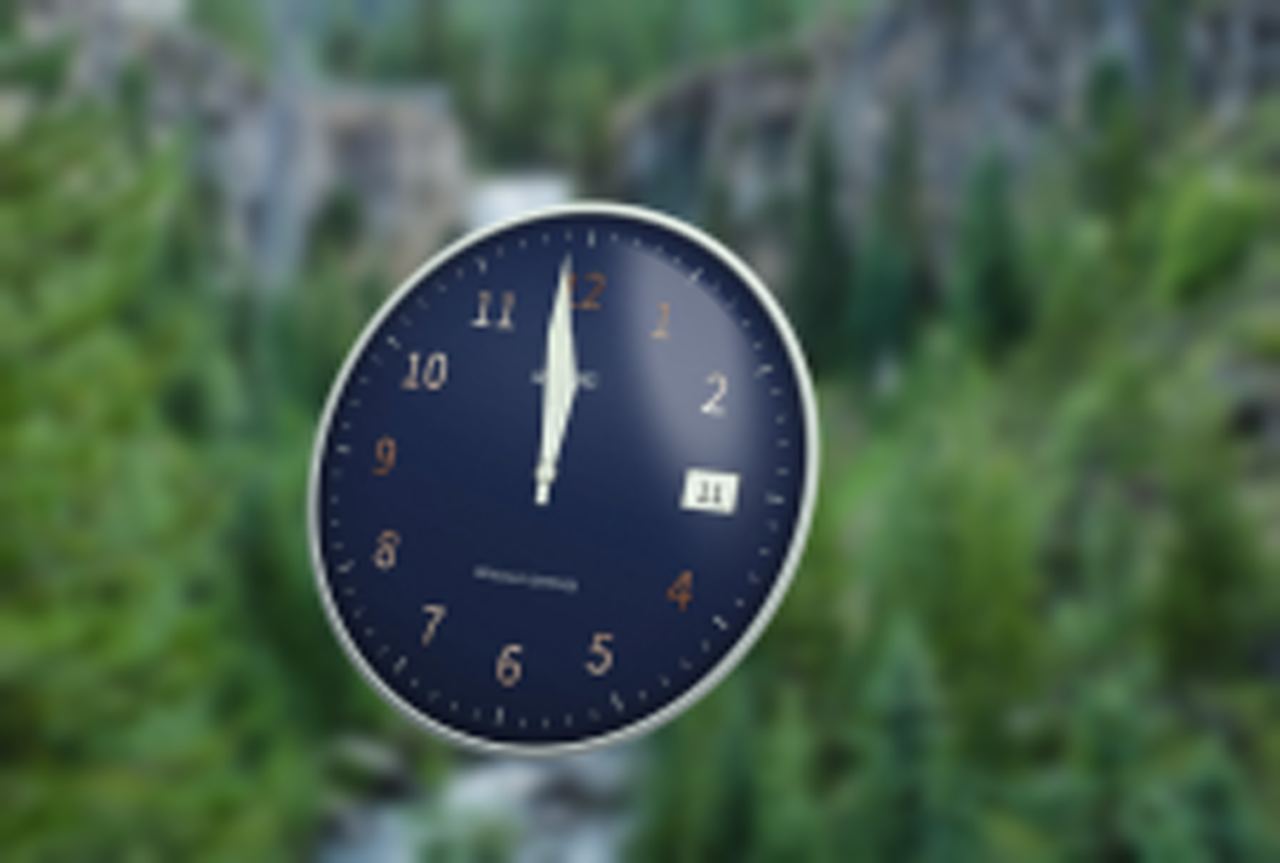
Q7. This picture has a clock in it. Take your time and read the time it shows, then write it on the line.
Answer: 11:59
